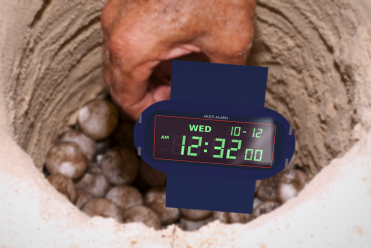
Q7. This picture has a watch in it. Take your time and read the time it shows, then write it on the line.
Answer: 12:32:00
